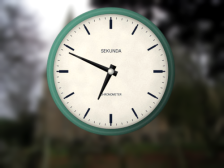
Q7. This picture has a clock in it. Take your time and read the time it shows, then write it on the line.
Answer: 6:49
